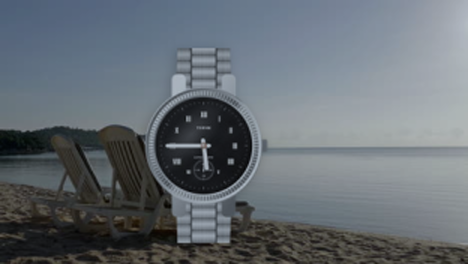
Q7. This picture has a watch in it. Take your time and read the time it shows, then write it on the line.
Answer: 5:45
